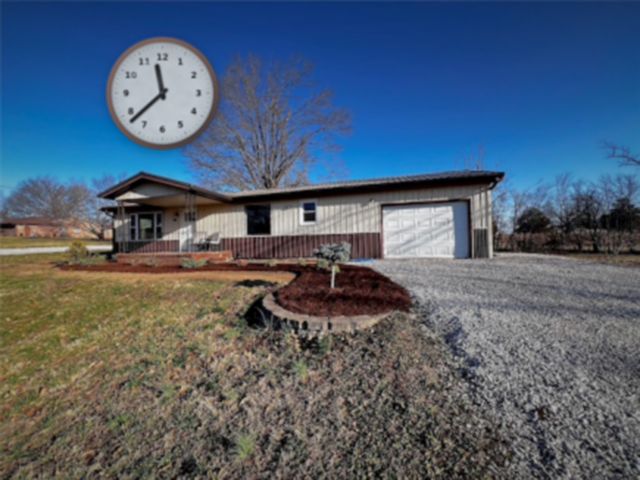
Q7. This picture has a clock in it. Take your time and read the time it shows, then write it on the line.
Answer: 11:38
